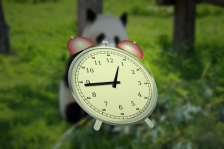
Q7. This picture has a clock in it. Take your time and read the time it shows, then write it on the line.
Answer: 12:44
